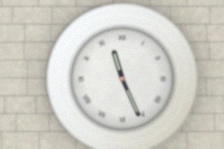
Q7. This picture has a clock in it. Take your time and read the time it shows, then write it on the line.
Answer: 11:26
